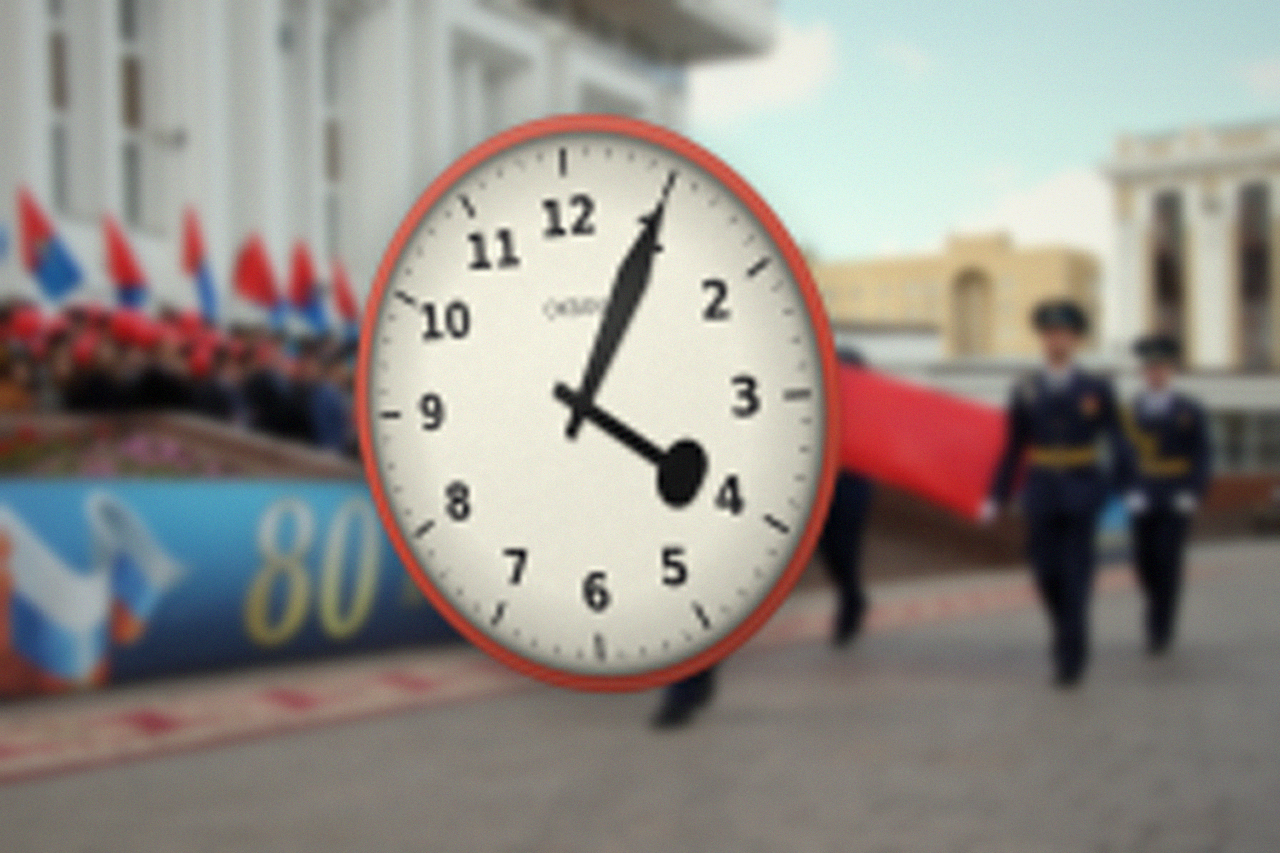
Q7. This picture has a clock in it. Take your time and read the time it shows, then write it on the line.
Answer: 4:05
